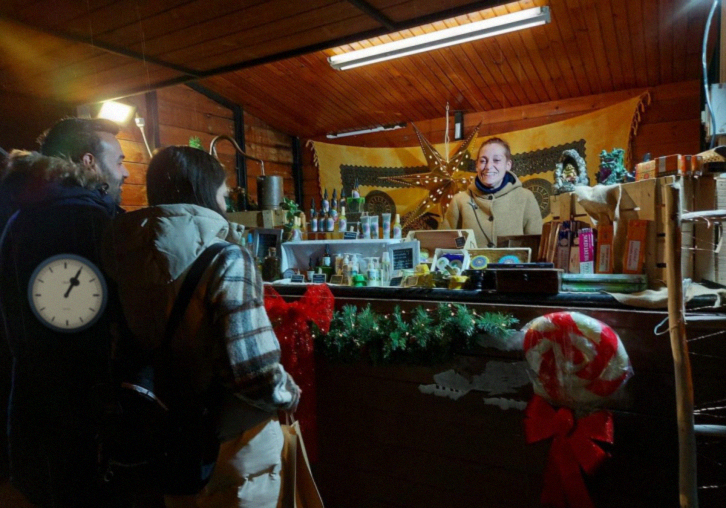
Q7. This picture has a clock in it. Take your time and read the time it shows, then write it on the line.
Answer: 1:05
